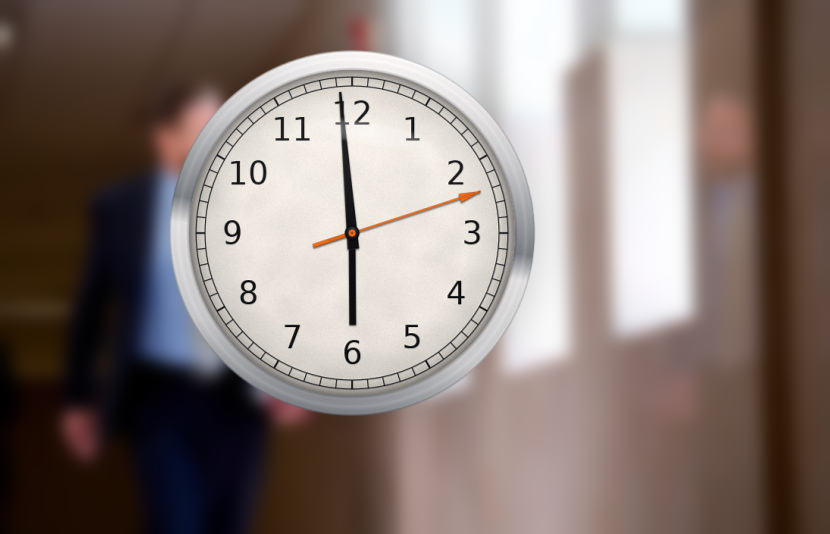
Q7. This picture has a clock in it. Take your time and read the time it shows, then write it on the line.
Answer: 5:59:12
